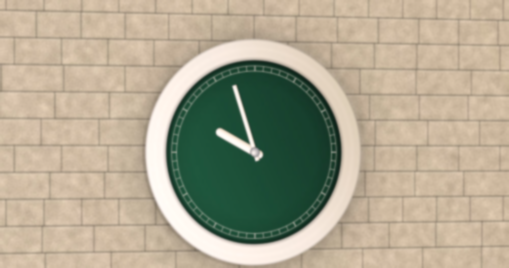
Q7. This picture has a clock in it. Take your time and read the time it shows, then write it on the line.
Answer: 9:57
